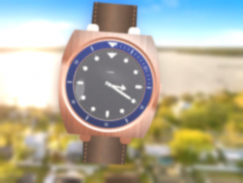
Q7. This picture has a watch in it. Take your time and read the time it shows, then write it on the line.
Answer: 3:20
